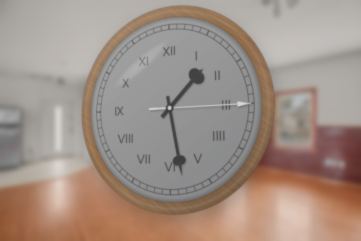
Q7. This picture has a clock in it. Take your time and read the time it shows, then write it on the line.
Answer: 1:28:15
